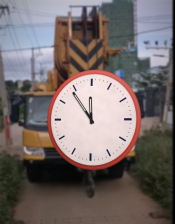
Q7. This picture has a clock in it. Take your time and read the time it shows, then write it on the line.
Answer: 11:54
